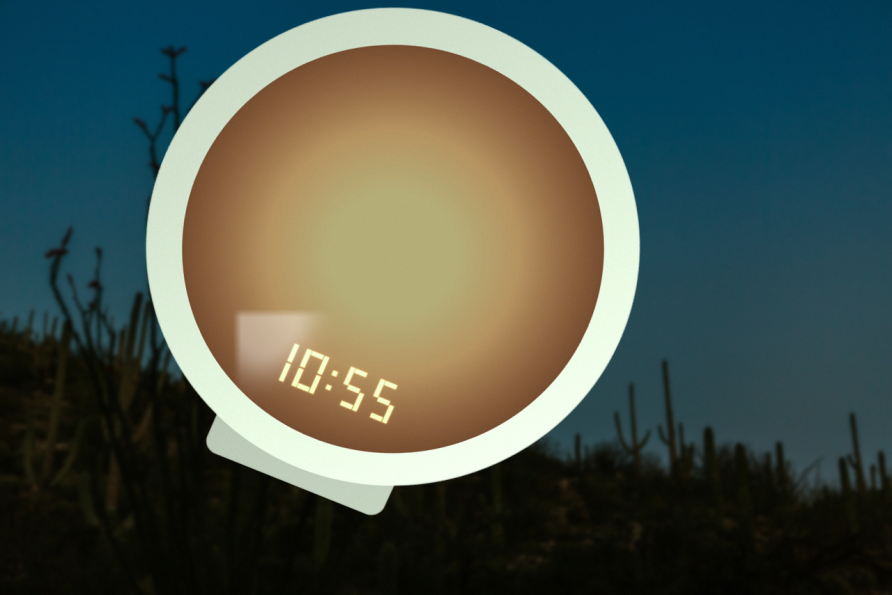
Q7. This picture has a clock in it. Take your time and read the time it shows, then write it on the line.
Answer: 10:55
